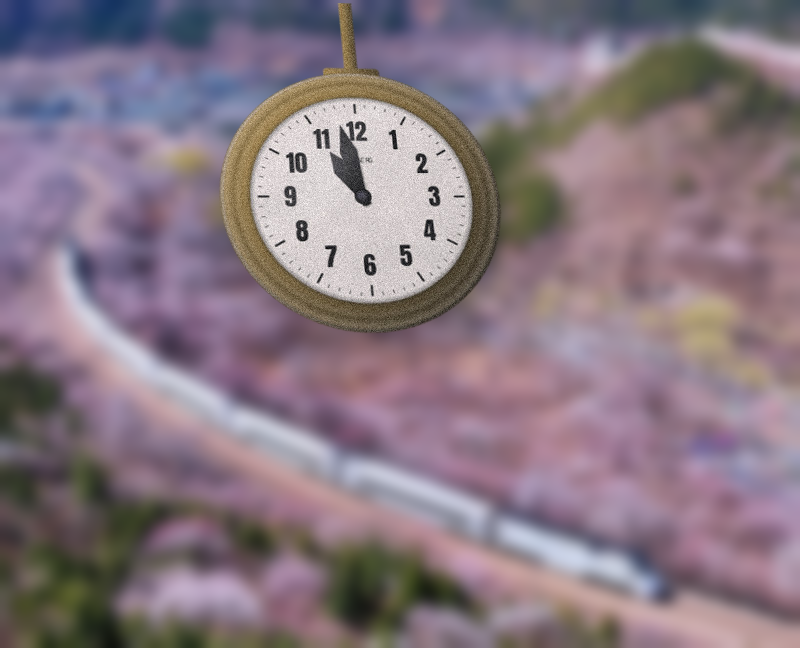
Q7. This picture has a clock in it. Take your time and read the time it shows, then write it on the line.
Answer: 10:58
